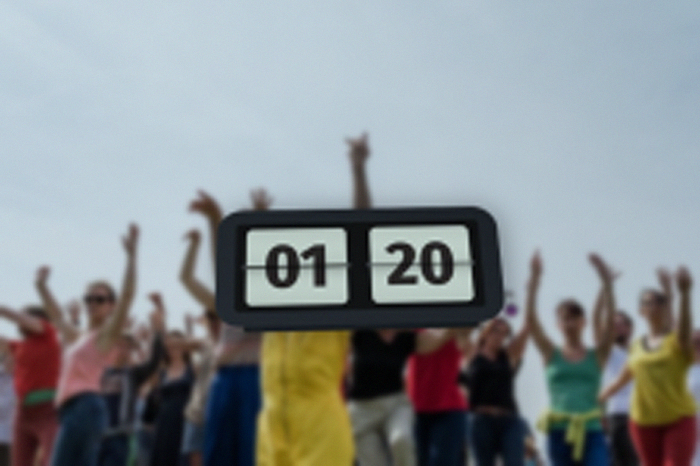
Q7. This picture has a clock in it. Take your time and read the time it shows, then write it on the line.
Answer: 1:20
